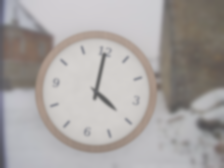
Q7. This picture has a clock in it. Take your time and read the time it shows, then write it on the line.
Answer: 4:00
